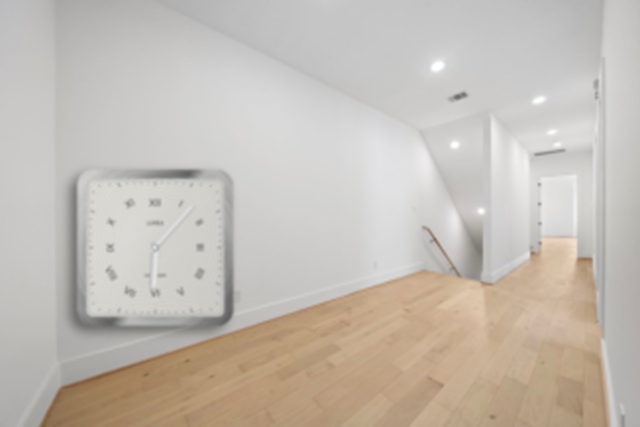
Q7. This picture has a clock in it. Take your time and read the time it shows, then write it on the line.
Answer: 6:07
